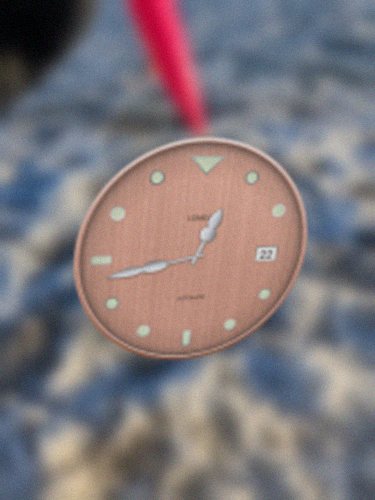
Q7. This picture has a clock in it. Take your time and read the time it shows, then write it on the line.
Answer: 12:43
